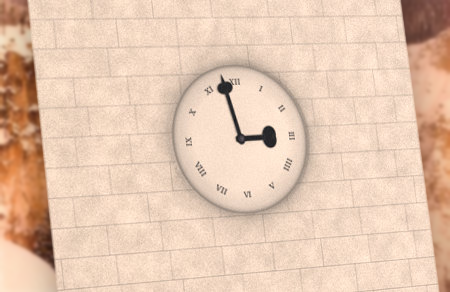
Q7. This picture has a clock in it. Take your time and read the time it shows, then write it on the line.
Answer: 2:58
